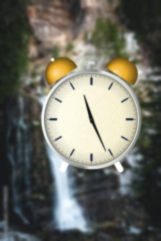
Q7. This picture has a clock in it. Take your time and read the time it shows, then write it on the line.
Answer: 11:26
